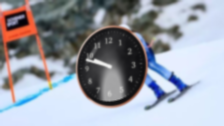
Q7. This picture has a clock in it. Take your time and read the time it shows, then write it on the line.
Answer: 9:48
